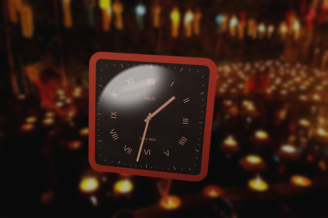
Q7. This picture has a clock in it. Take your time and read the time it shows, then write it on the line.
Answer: 1:32
